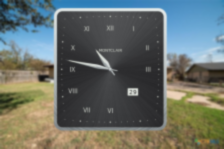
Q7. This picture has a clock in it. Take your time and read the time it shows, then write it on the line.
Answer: 10:47
